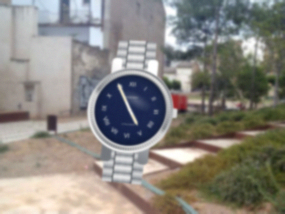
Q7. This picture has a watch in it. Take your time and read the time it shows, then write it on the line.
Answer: 4:55
